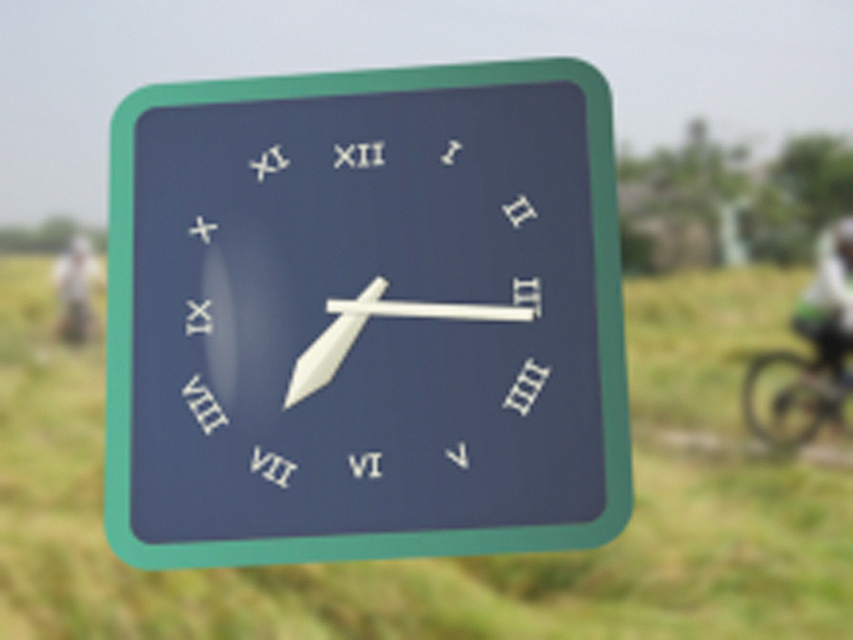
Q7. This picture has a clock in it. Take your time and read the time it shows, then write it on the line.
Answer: 7:16
